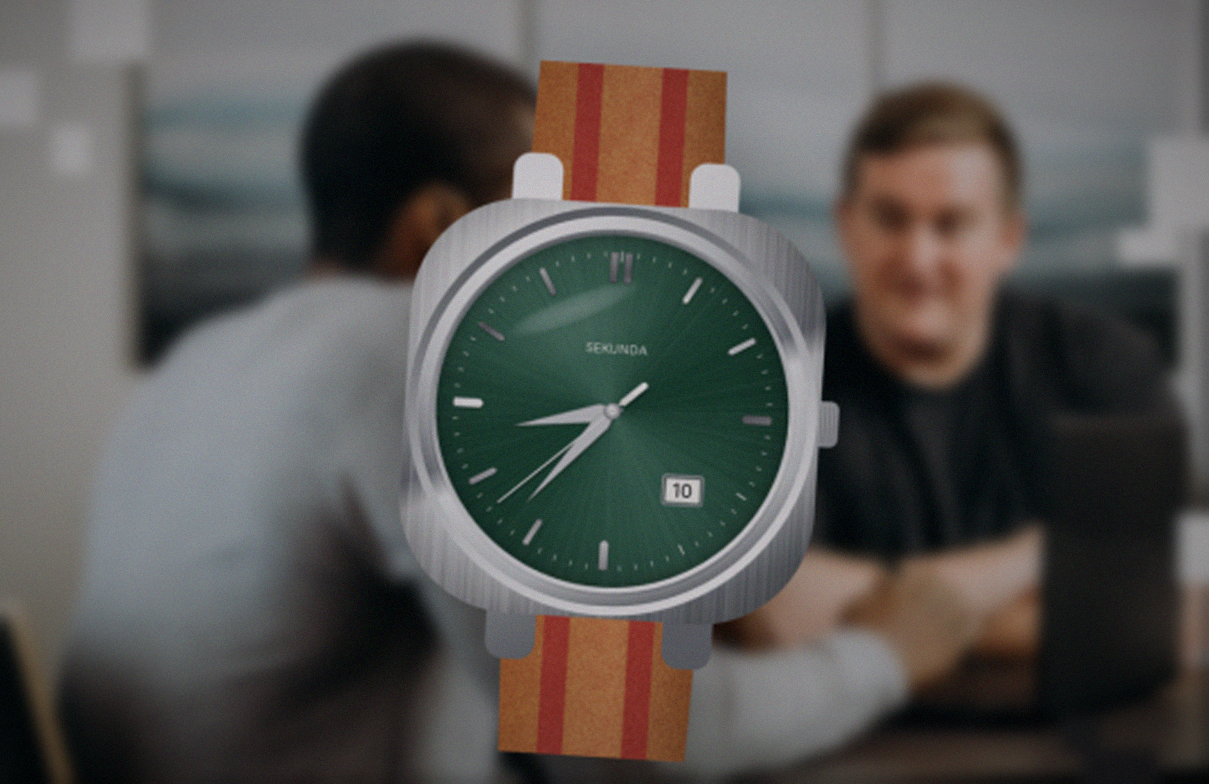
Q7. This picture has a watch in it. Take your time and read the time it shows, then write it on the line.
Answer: 8:36:38
